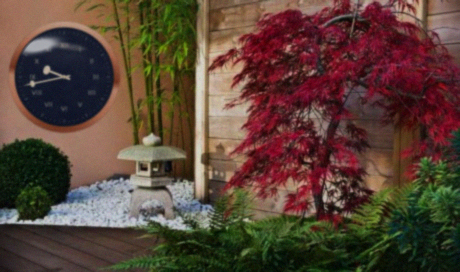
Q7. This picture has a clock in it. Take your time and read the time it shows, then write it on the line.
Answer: 9:43
